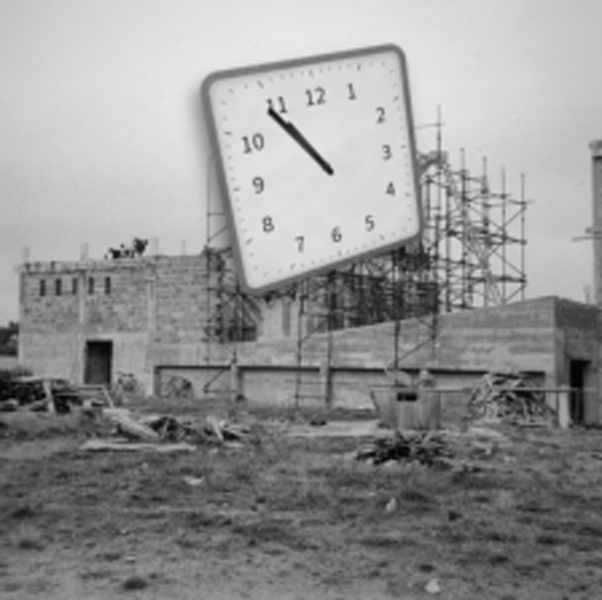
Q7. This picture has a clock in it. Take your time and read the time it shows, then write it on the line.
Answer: 10:54
